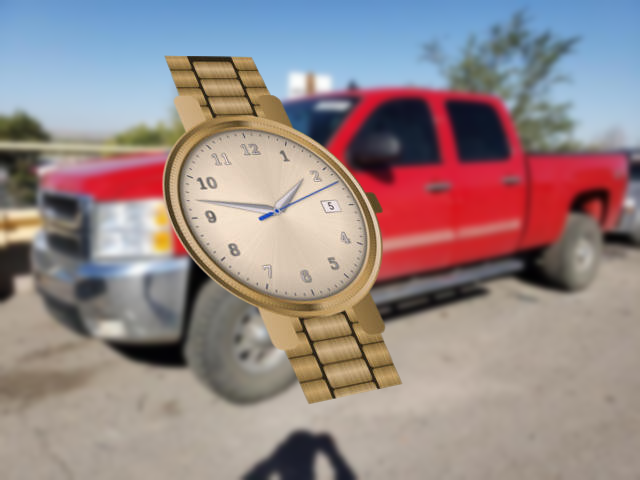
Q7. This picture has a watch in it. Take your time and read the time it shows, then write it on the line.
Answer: 1:47:12
